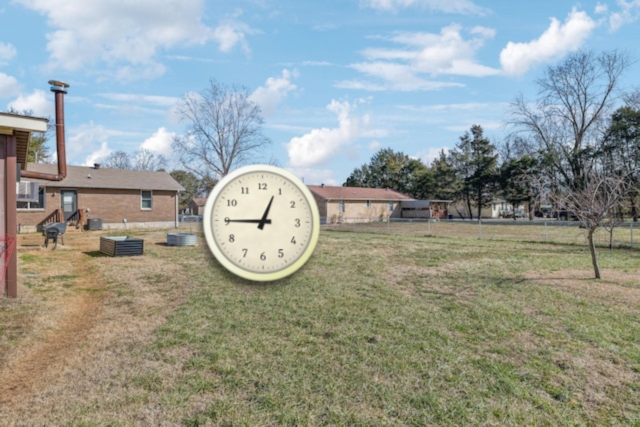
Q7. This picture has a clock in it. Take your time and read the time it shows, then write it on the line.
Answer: 12:45
